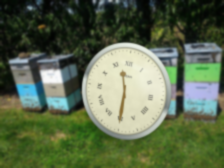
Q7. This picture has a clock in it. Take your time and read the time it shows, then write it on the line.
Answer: 11:30
